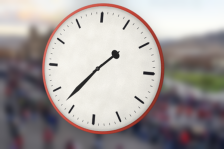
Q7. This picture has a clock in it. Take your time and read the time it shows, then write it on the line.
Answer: 1:37
